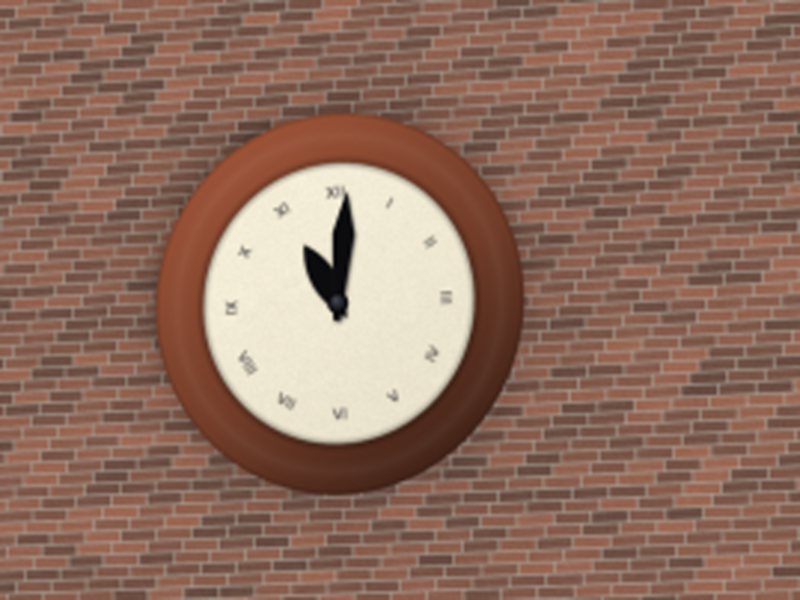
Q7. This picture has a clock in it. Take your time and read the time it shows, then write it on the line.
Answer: 11:01
